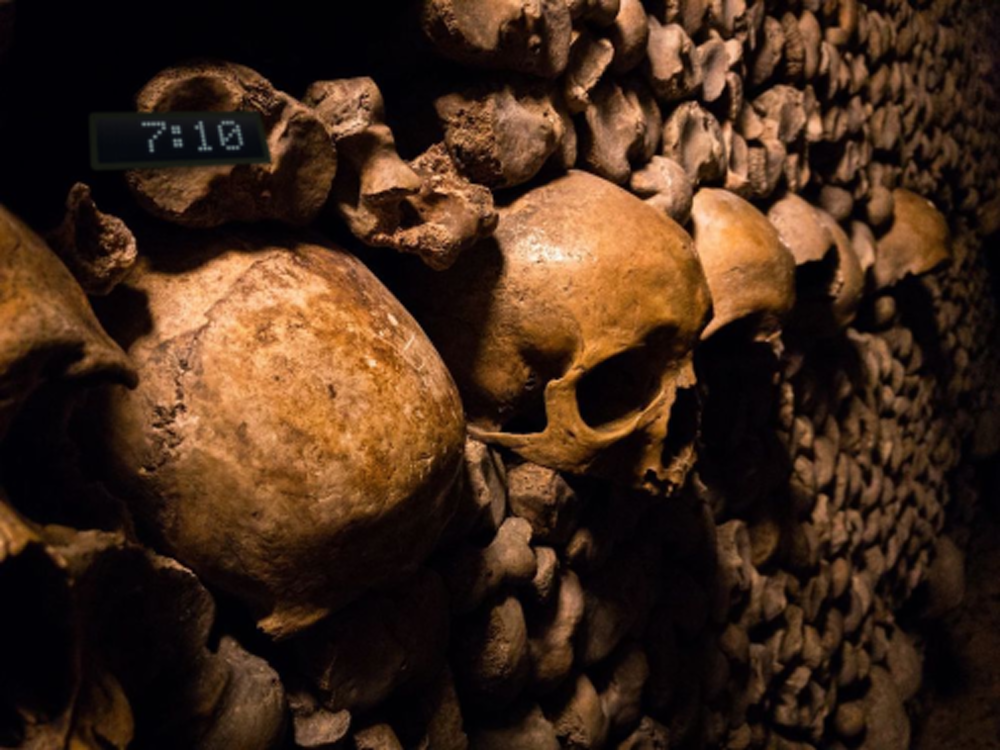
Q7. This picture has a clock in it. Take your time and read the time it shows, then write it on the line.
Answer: 7:10
